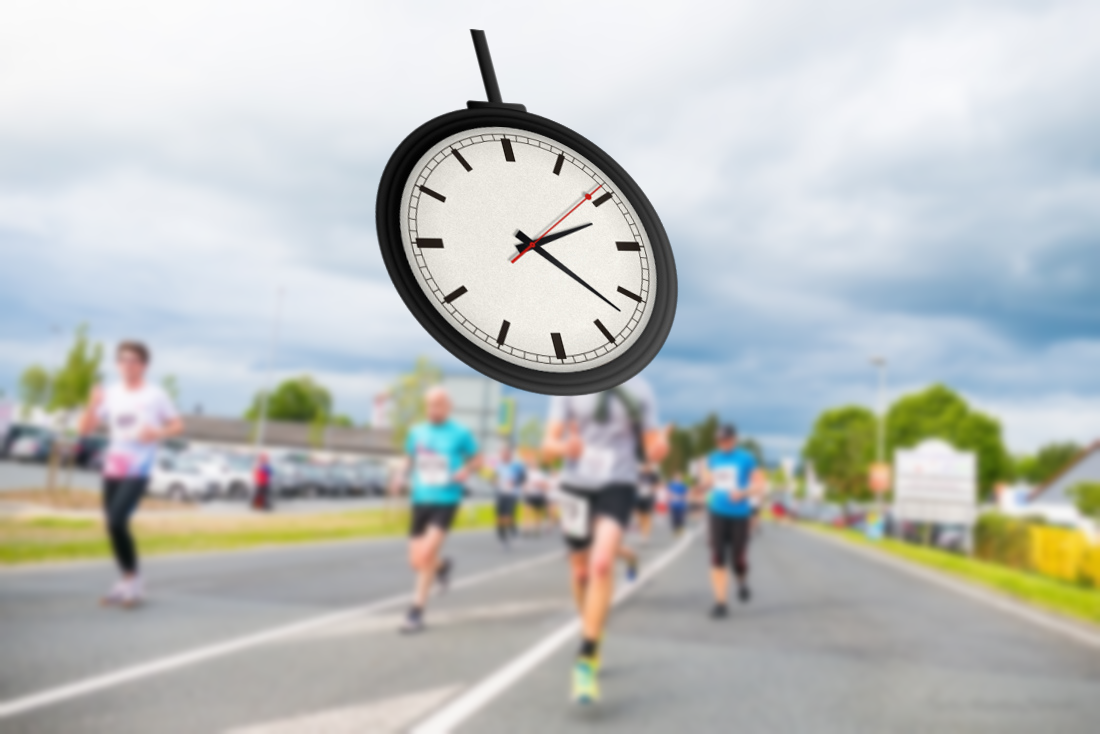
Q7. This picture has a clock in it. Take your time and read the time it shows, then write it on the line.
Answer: 2:22:09
